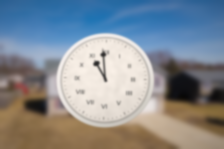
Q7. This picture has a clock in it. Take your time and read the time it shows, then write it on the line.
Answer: 10:59
